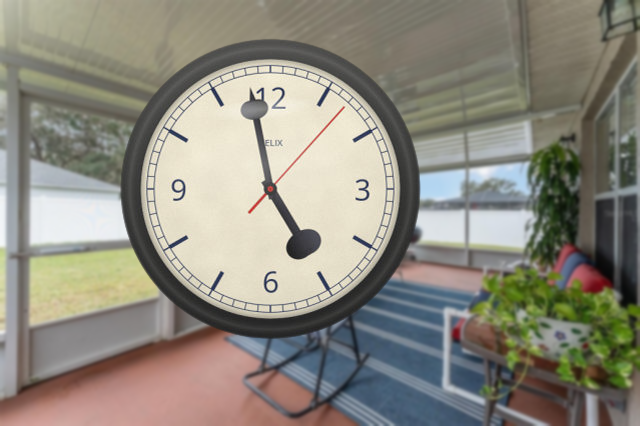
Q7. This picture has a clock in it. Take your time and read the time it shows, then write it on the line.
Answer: 4:58:07
